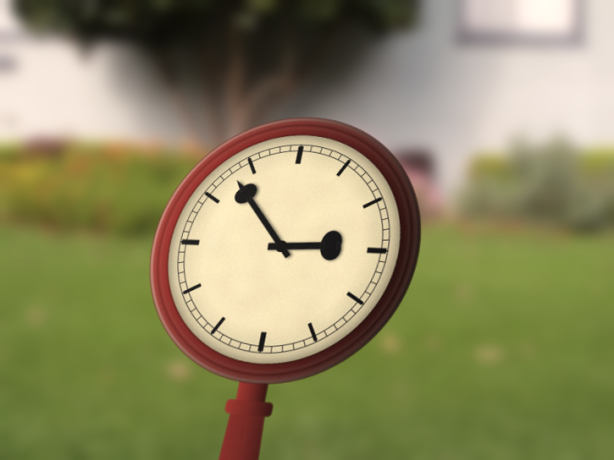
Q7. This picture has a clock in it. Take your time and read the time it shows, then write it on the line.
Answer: 2:53
